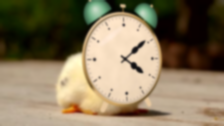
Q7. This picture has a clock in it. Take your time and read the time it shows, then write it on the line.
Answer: 4:09
